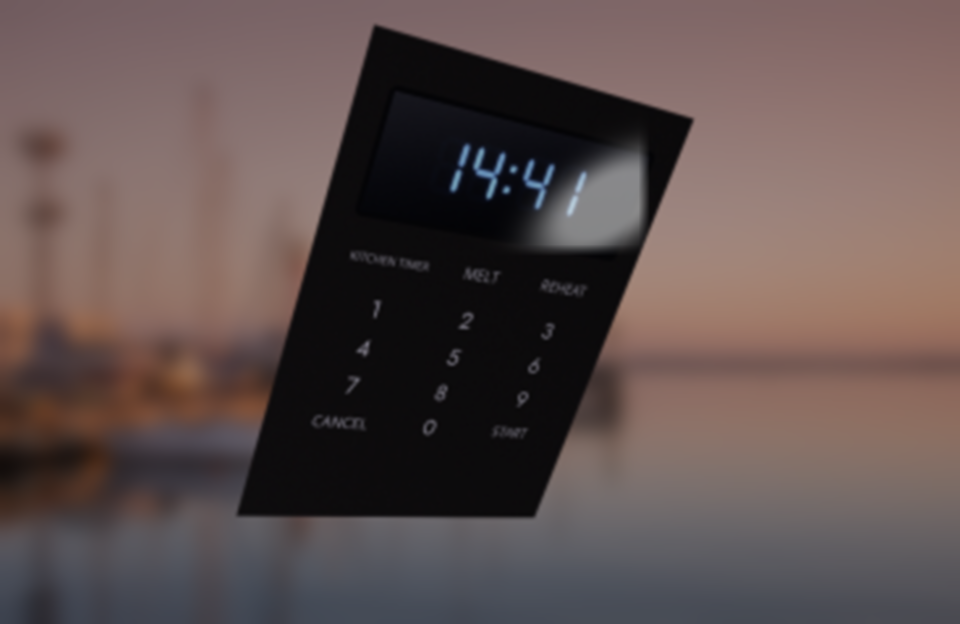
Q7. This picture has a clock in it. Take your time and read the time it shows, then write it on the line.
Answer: 14:41
